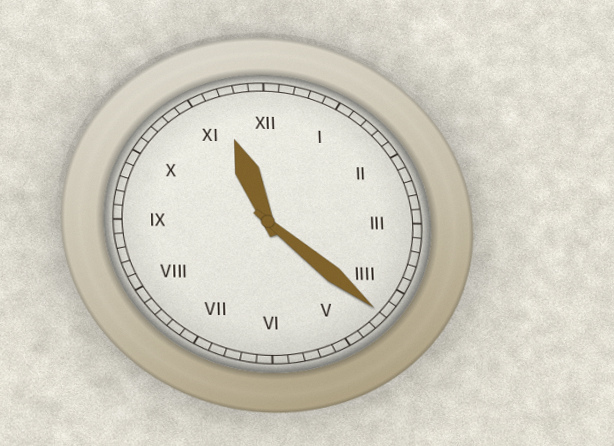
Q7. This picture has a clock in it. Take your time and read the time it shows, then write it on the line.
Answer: 11:22
